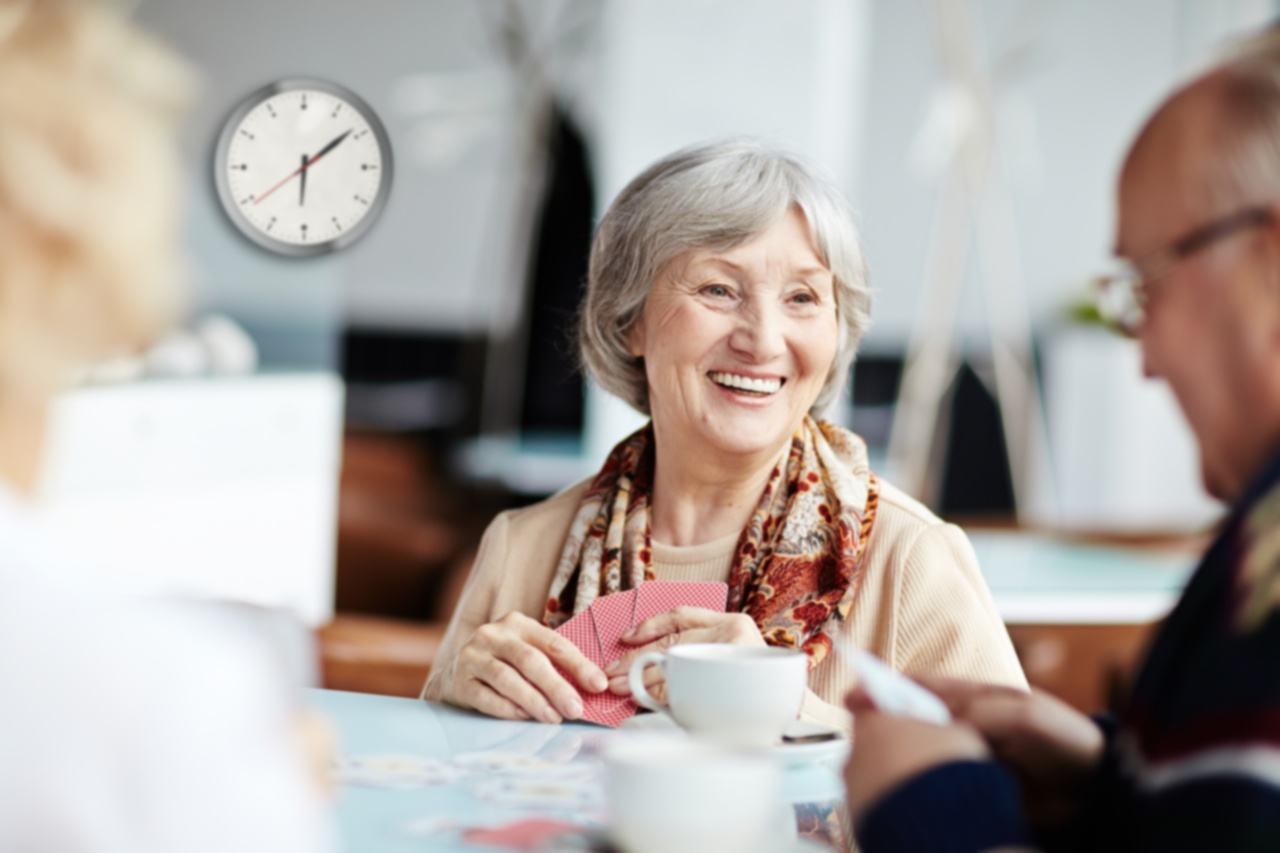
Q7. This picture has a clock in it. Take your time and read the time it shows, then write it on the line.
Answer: 6:08:39
